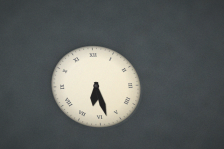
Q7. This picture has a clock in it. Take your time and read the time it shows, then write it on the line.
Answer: 6:28
